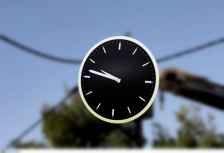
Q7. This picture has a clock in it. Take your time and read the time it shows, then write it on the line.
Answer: 9:47
